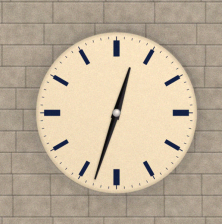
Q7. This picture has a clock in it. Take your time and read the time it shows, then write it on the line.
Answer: 12:33
